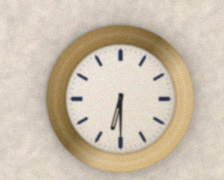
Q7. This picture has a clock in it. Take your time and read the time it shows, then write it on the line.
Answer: 6:30
